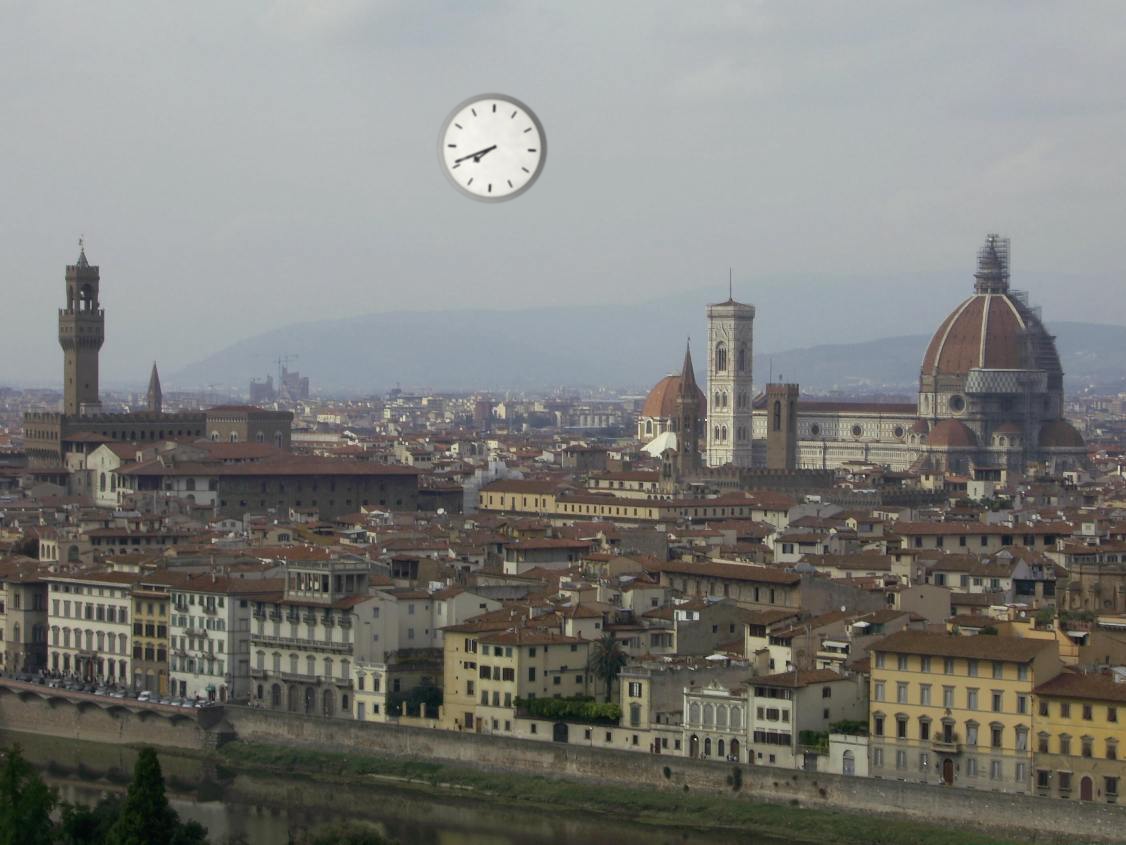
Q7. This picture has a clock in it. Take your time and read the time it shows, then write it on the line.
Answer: 7:41
